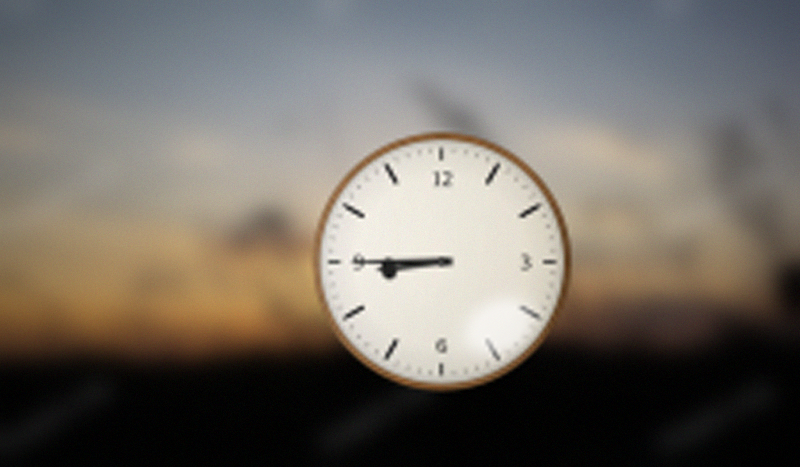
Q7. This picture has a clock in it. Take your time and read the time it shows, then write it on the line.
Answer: 8:45
